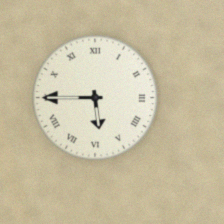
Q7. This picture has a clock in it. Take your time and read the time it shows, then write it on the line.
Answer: 5:45
